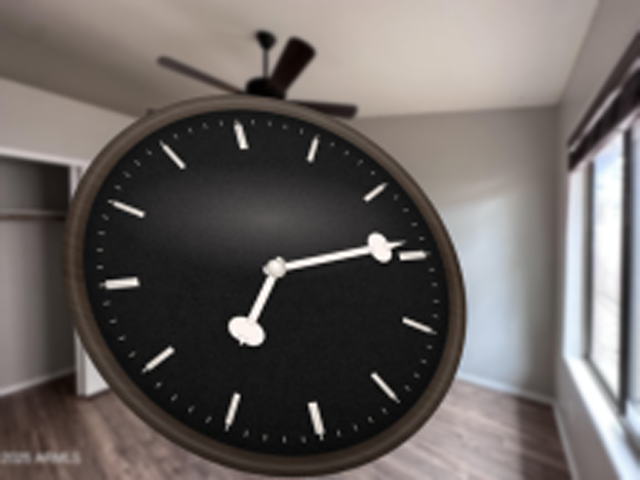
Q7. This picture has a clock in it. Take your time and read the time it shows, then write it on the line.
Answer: 7:14
